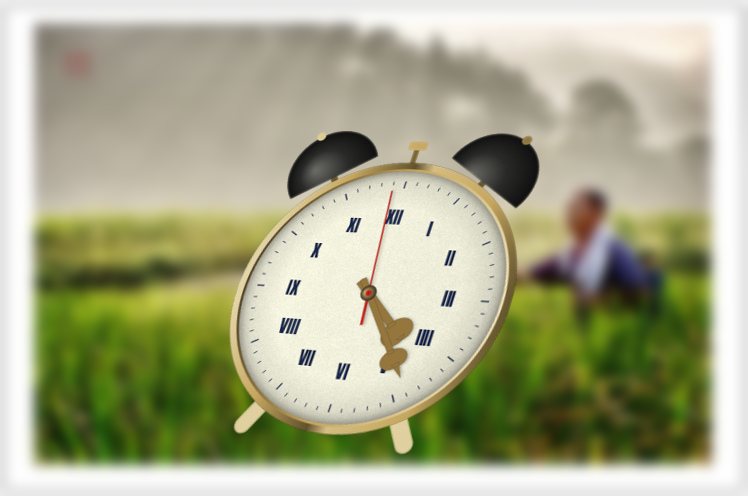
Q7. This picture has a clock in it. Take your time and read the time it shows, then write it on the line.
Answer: 4:23:59
